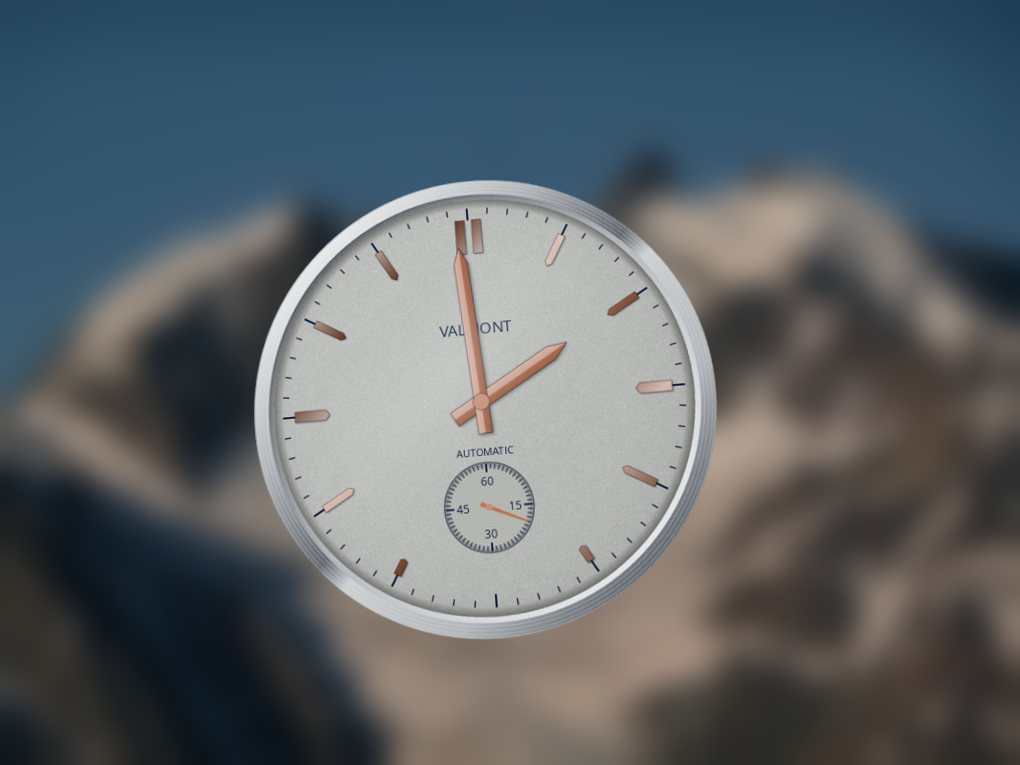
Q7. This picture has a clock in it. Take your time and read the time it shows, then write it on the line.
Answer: 1:59:19
